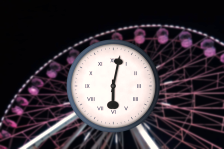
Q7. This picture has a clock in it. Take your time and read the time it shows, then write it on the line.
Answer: 6:02
